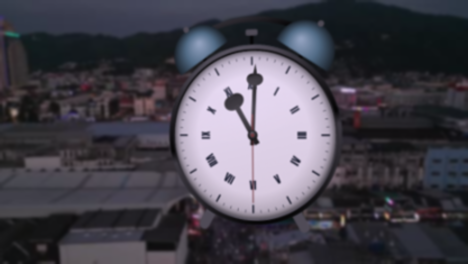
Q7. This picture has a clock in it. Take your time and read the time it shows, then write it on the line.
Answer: 11:00:30
